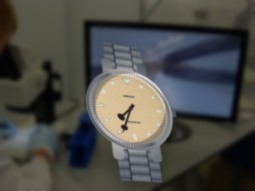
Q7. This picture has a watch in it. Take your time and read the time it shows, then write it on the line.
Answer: 7:34
